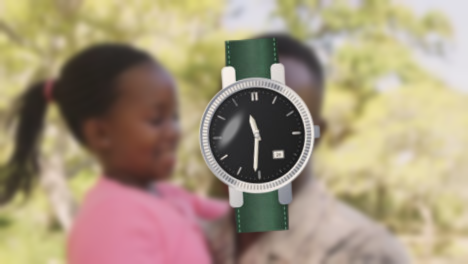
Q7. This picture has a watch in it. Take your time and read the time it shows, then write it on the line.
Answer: 11:31
